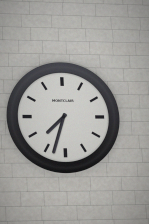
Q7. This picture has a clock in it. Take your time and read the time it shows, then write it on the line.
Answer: 7:33
